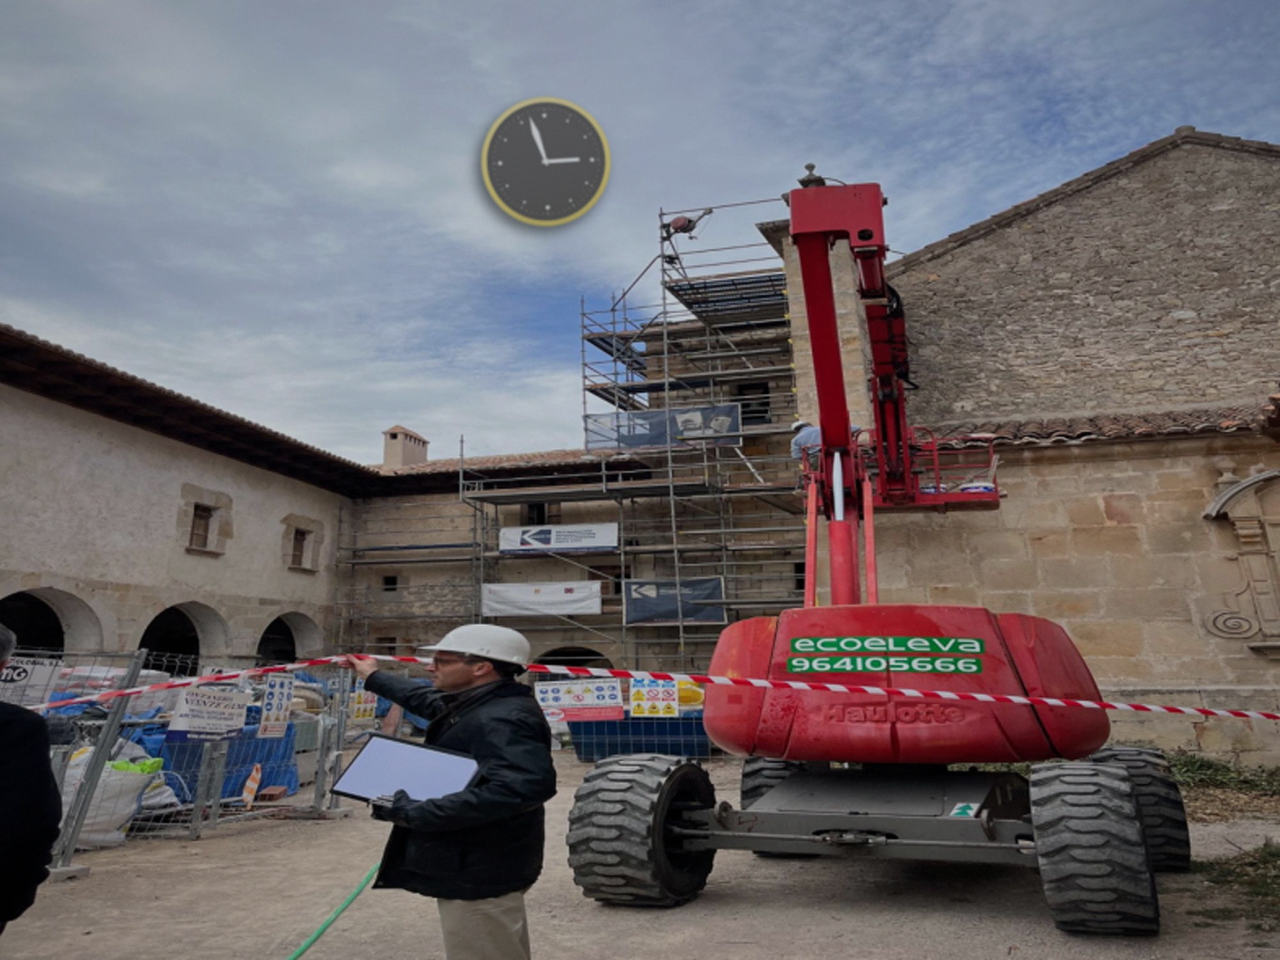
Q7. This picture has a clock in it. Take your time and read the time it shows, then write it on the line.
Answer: 2:57
